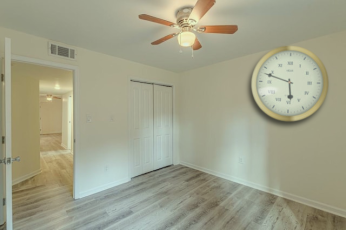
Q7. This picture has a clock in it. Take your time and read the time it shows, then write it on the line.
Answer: 5:48
